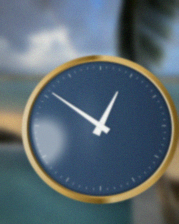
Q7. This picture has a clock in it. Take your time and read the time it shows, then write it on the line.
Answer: 12:51
